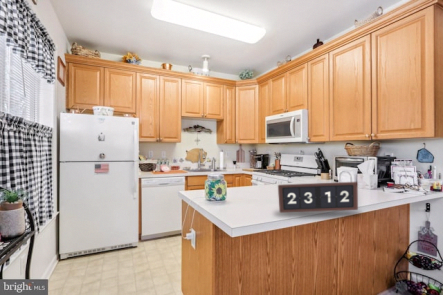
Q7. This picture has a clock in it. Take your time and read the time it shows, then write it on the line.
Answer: 23:12
